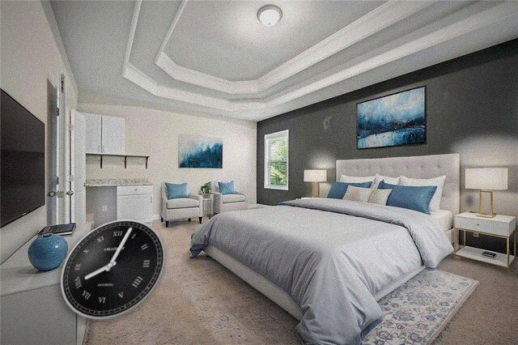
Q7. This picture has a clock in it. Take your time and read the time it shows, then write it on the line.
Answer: 8:03
